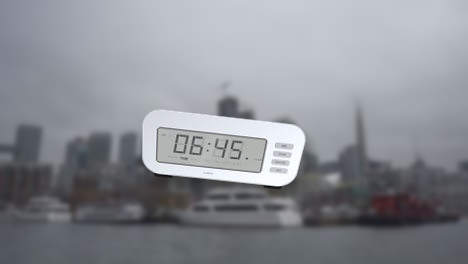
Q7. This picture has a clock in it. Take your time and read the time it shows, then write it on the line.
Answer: 6:45
